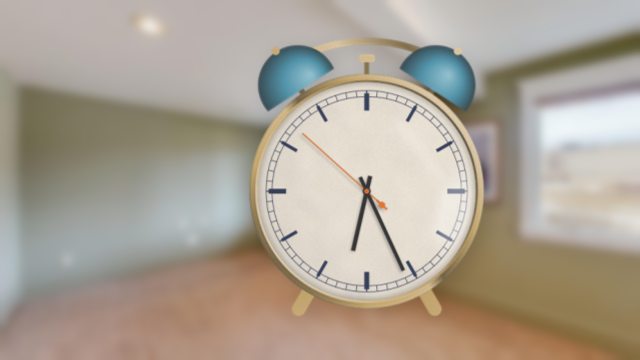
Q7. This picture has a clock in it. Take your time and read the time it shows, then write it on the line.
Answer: 6:25:52
